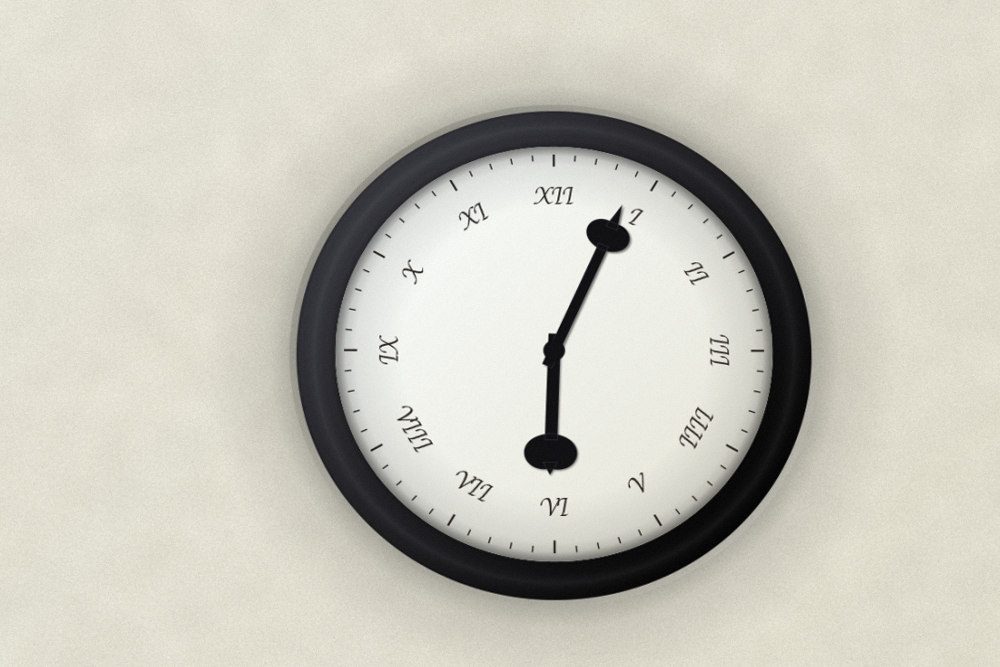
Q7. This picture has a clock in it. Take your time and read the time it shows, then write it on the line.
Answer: 6:04
